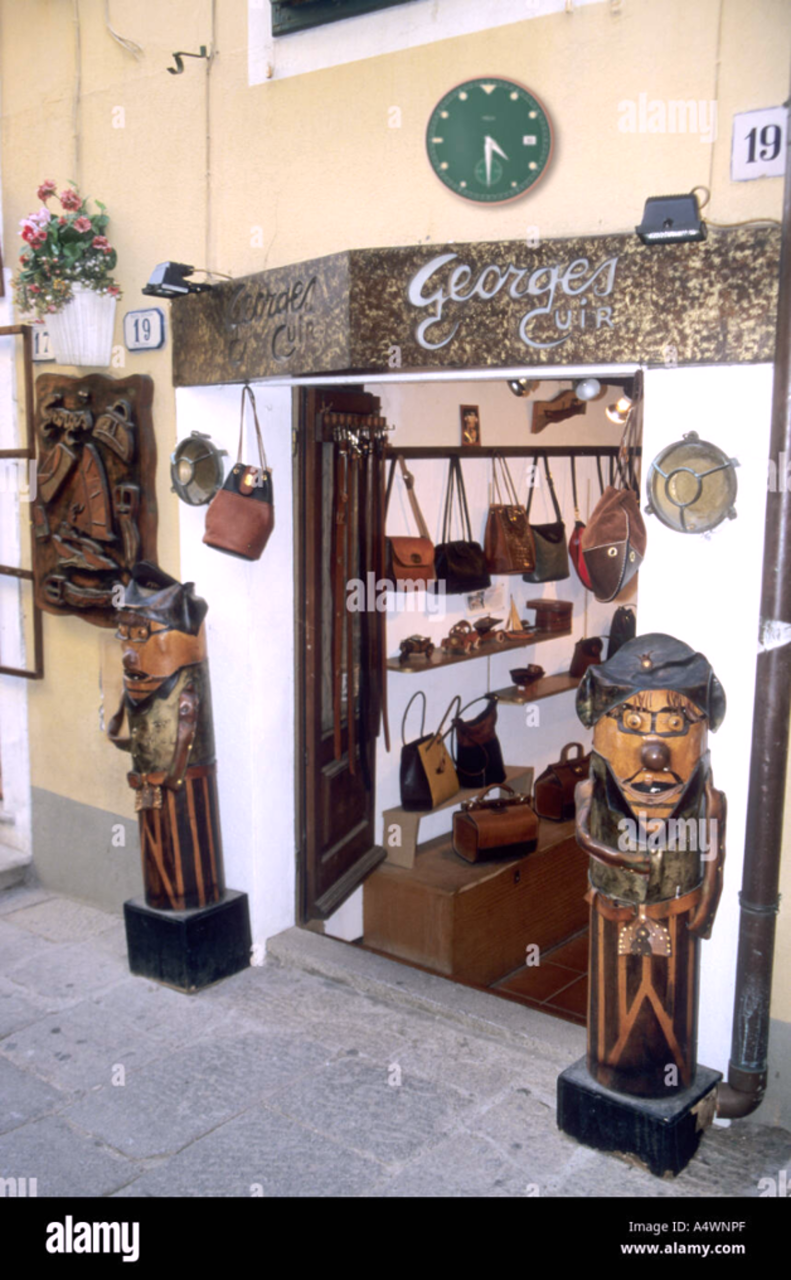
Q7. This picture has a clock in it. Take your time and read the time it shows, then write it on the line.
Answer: 4:30
